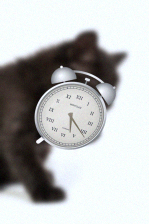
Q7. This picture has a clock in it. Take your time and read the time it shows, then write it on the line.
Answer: 5:21
